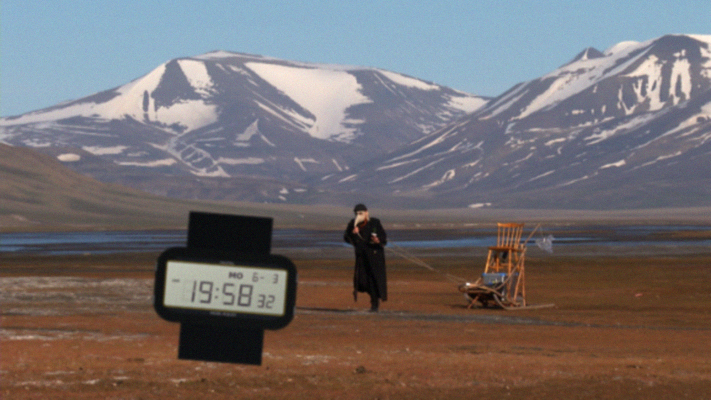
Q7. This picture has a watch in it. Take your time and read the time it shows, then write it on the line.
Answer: 19:58:32
